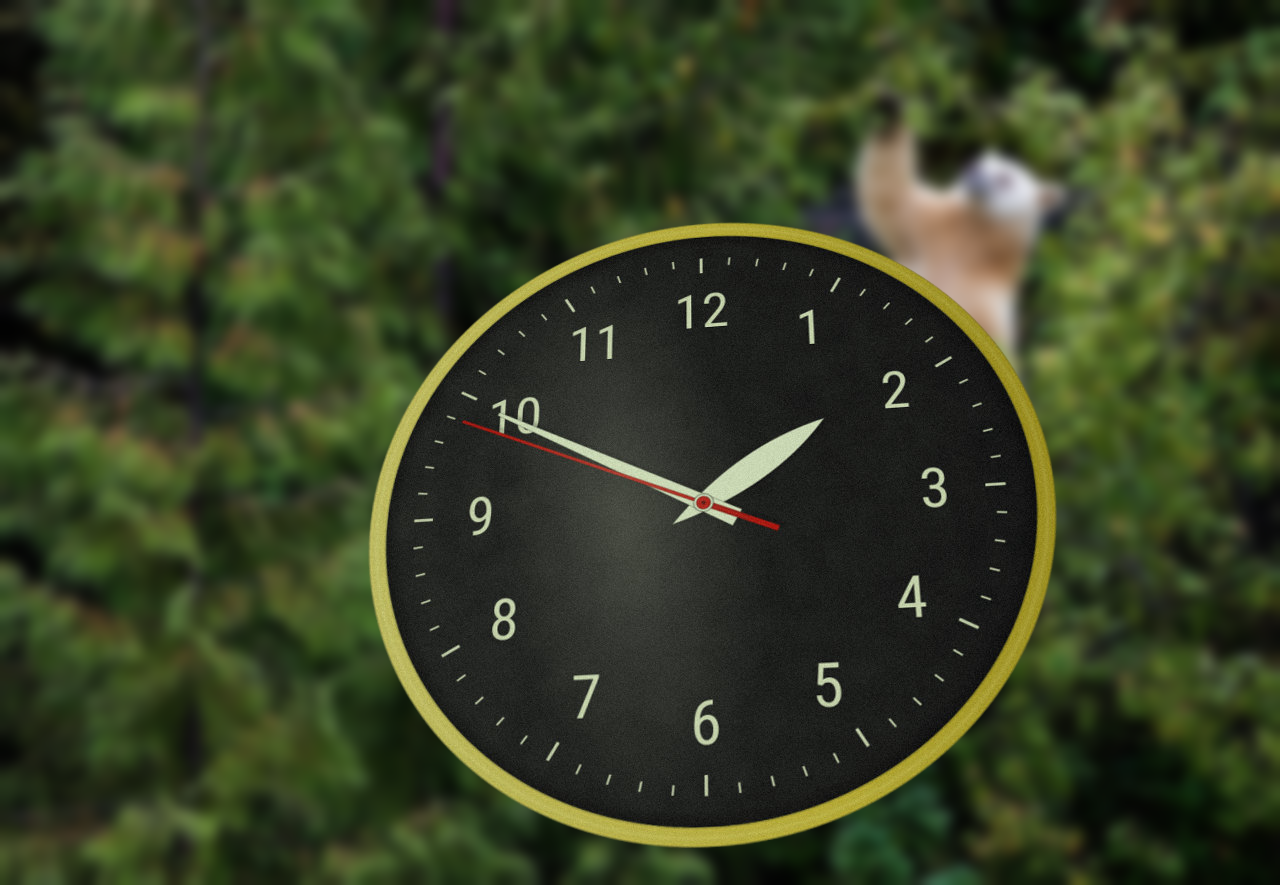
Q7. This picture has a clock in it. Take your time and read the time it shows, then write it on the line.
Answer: 1:49:49
